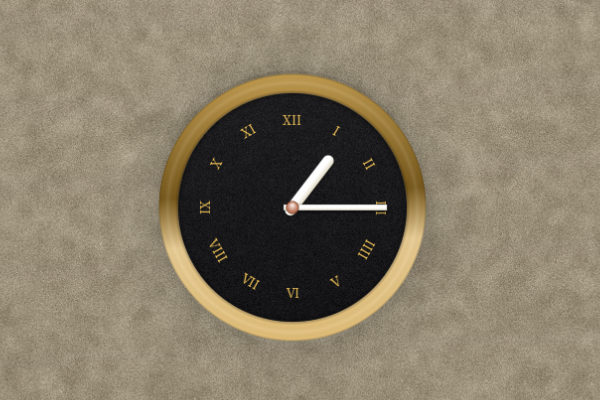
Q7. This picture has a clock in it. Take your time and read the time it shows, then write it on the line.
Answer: 1:15
